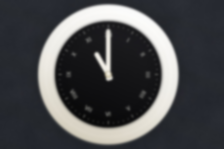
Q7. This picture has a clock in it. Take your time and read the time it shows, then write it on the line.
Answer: 11:00
